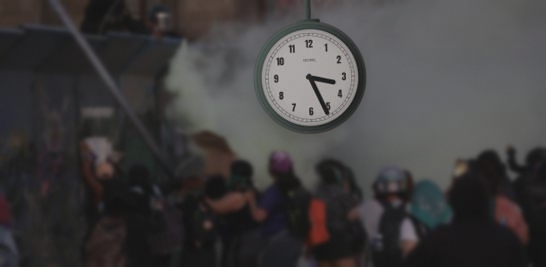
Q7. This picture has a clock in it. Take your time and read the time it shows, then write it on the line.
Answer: 3:26
